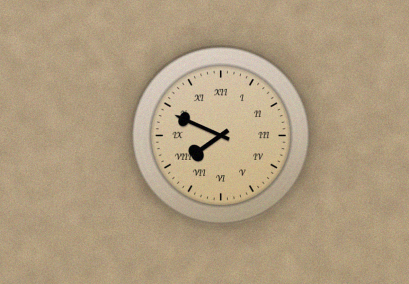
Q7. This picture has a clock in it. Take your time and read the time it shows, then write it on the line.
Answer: 7:49
